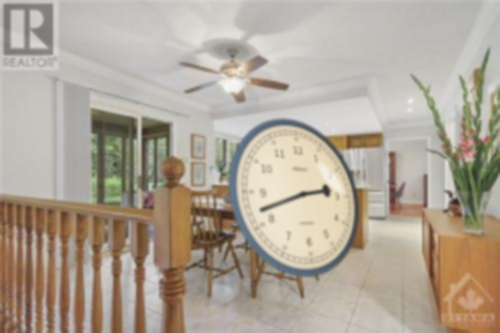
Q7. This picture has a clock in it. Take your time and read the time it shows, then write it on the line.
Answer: 2:42
